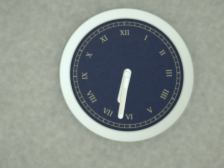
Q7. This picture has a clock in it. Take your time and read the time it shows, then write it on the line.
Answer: 6:32
